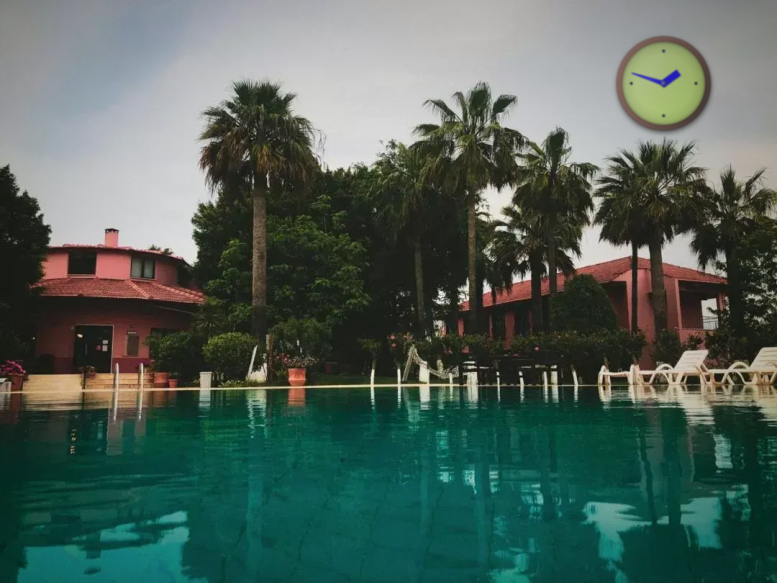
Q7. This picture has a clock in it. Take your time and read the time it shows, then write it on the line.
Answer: 1:48
